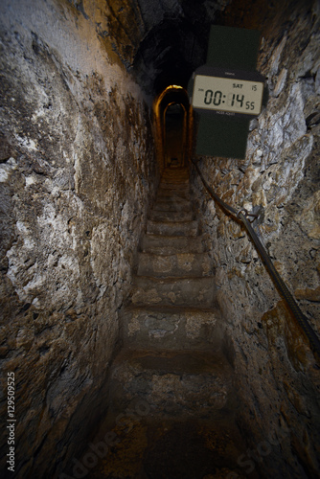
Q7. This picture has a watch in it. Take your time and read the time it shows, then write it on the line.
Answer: 0:14:55
